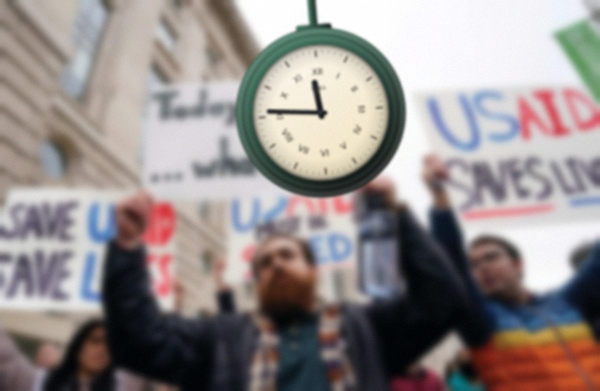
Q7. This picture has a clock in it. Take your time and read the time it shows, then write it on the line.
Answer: 11:46
